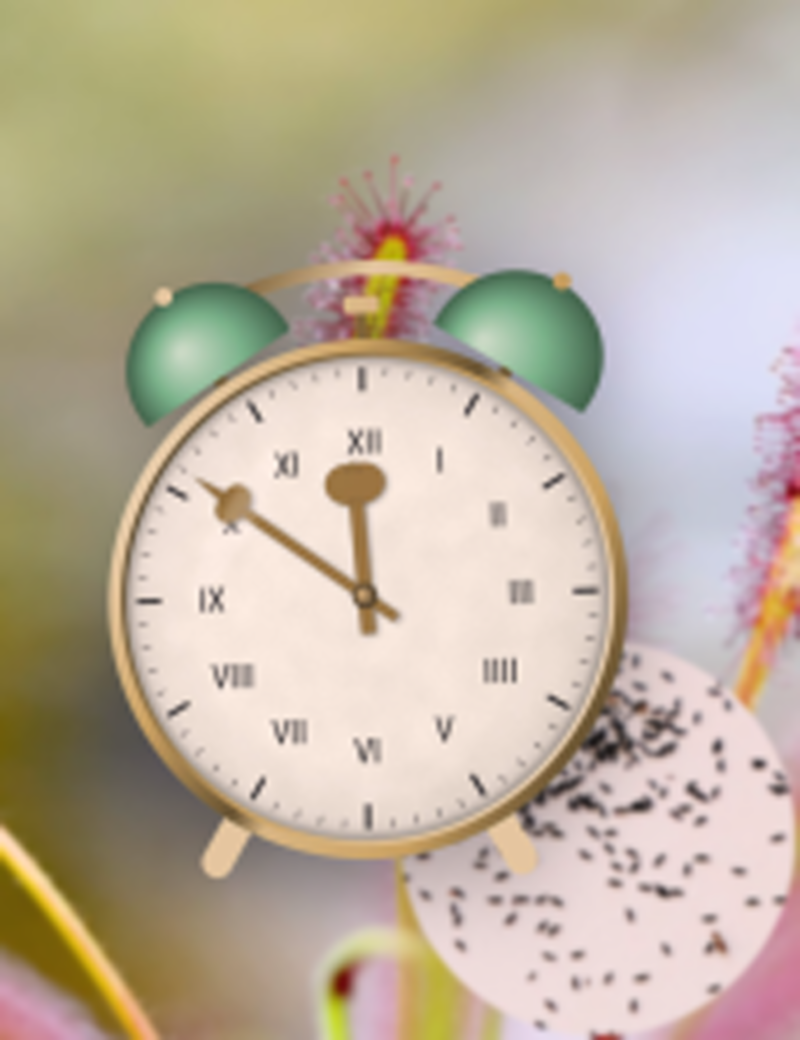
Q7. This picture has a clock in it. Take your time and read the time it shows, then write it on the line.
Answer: 11:51
